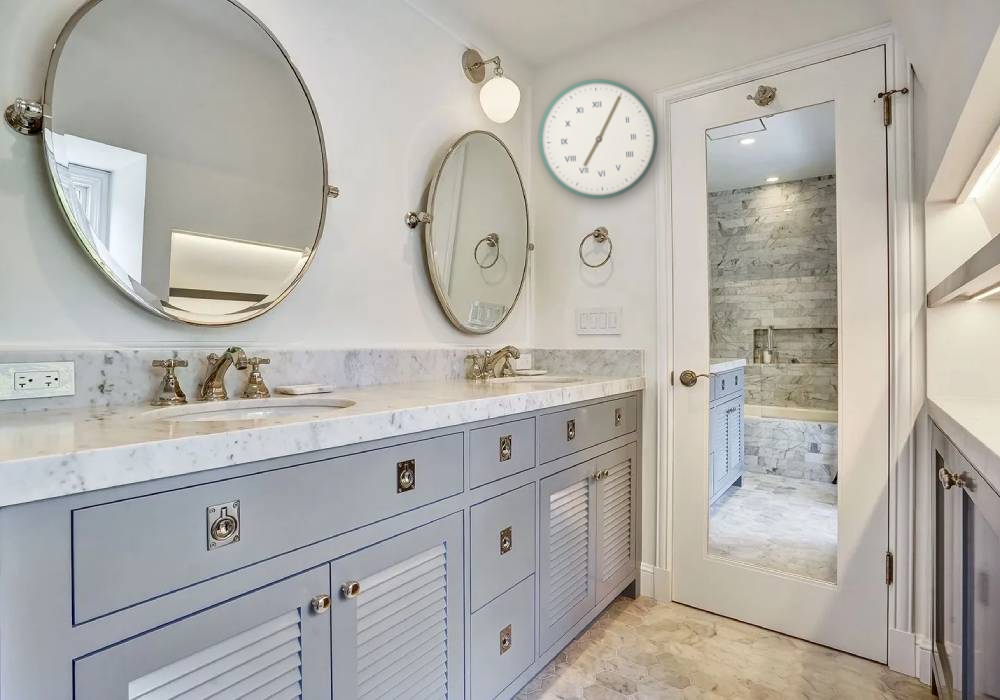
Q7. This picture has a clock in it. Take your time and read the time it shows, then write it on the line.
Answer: 7:05
